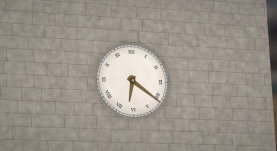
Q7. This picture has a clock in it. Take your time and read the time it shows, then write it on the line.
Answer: 6:21
